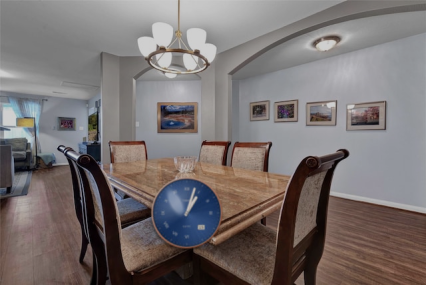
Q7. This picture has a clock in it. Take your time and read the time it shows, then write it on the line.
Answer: 1:03
